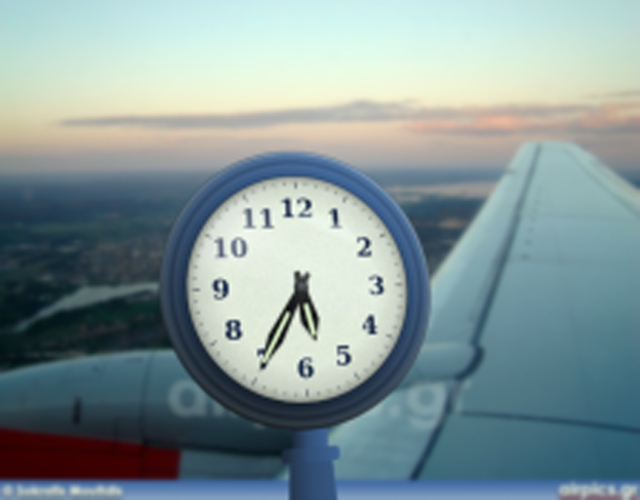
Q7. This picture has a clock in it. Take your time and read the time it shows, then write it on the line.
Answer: 5:35
